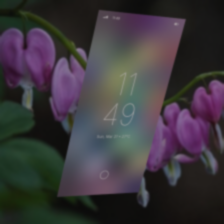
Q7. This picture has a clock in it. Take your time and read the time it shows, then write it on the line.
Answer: 11:49
